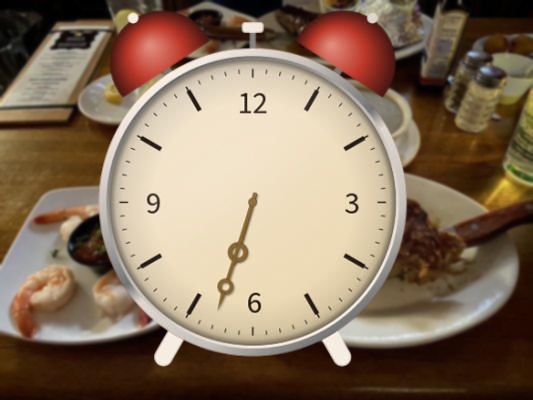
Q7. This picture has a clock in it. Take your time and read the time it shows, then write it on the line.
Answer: 6:33
